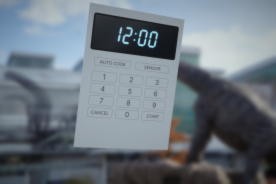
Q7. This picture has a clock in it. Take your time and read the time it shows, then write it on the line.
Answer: 12:00
